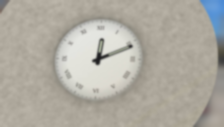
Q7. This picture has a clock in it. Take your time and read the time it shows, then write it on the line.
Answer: 12:11
